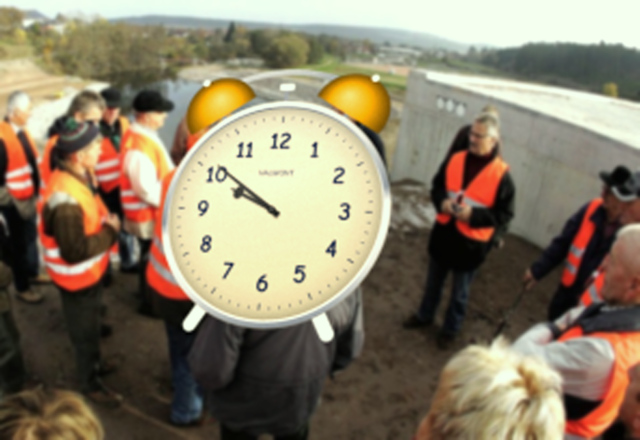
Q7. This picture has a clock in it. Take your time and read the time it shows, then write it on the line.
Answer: 9:51
